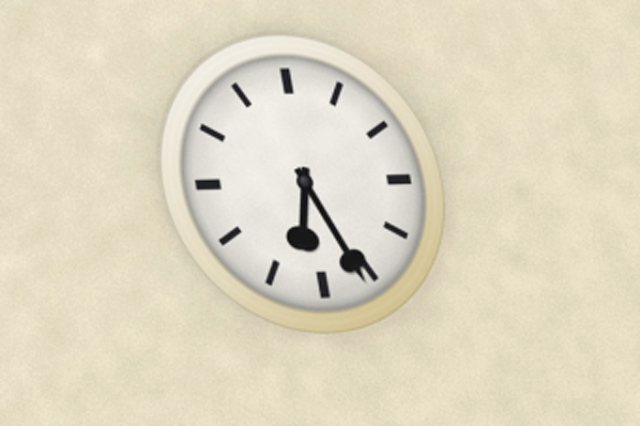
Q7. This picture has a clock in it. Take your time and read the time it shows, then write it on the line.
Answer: 6:26
